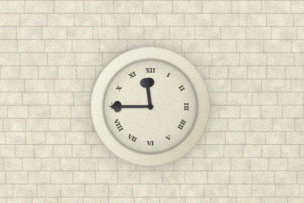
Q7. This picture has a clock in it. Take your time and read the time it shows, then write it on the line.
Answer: 11:45
